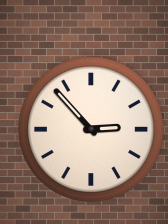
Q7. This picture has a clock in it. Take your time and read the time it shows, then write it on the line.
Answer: 2:53
